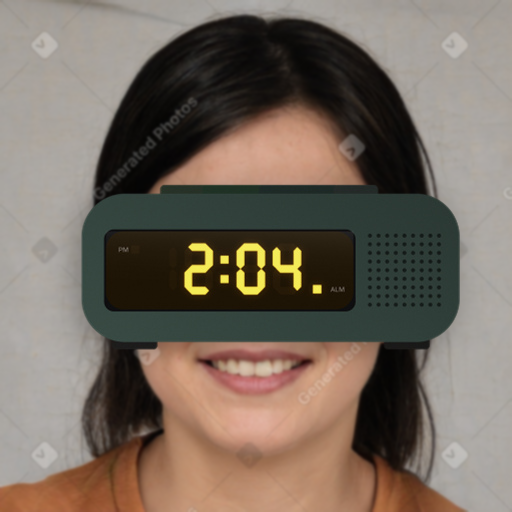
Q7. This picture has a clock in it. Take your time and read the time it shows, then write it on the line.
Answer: 2:04
